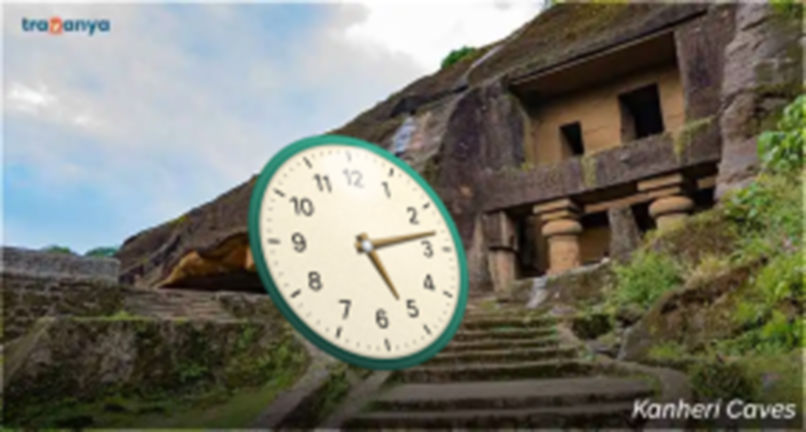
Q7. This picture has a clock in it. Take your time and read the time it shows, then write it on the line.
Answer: 5:13
